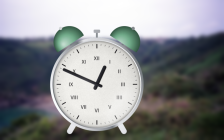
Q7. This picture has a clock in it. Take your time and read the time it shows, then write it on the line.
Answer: 12:49
